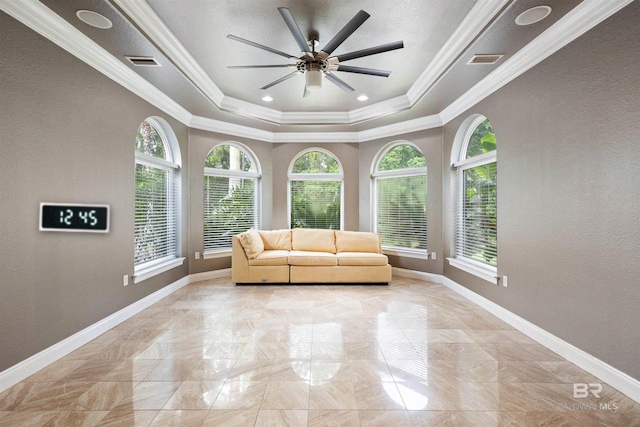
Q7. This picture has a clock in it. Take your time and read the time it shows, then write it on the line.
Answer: 12:45
